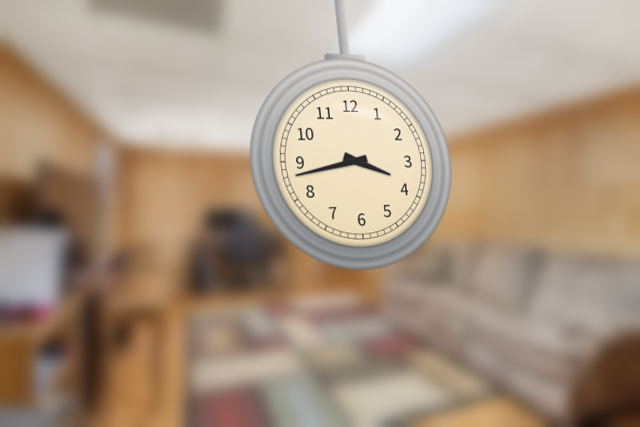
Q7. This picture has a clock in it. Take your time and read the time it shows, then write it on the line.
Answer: 3:43
